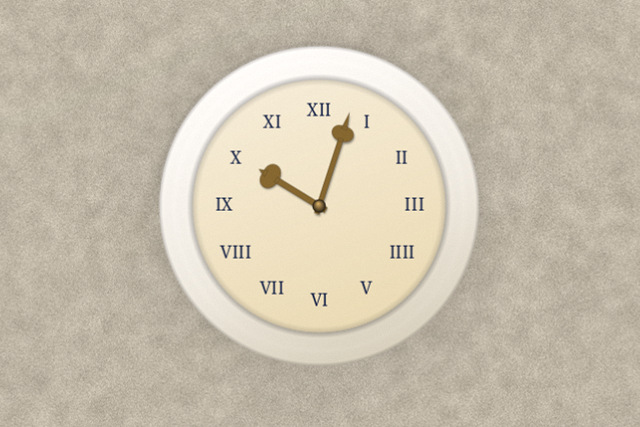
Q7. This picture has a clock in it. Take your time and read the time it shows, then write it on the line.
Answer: 10:03
